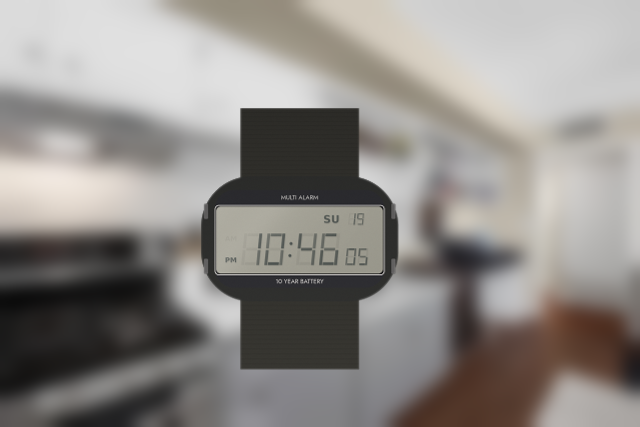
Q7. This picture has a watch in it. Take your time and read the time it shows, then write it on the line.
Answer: 10:46:05
